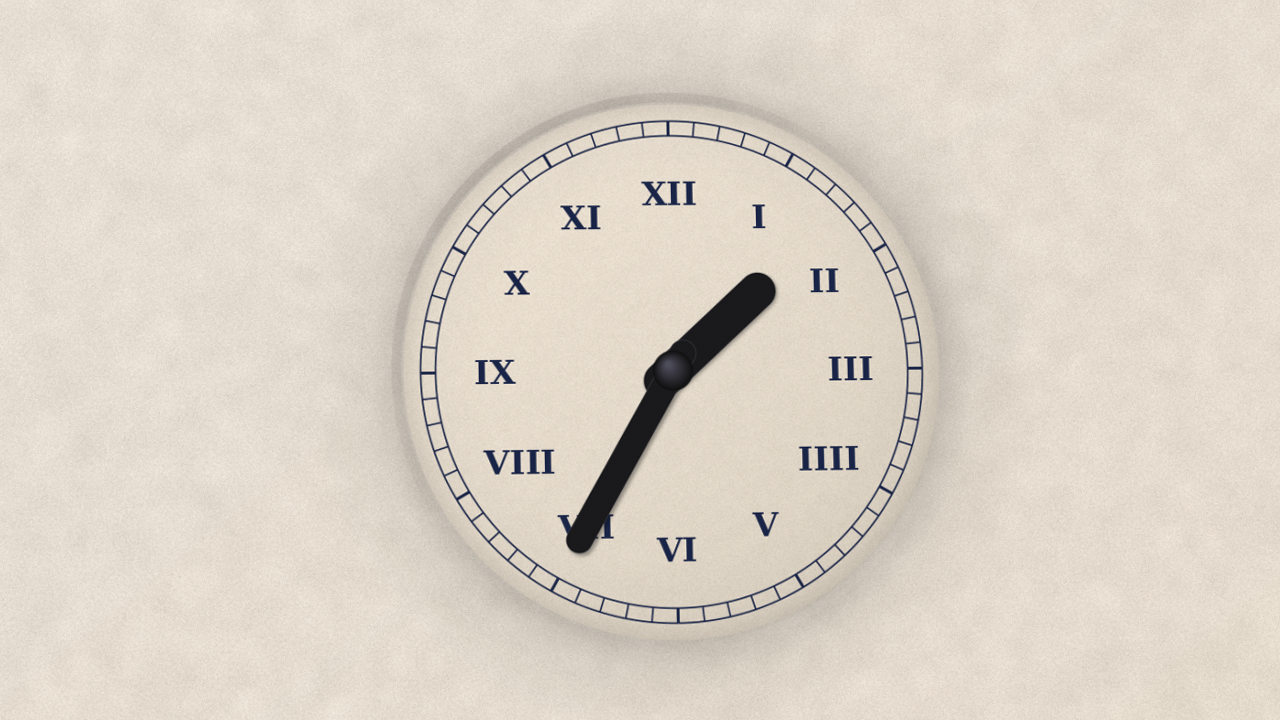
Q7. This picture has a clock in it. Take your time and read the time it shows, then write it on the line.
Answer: 1:35
